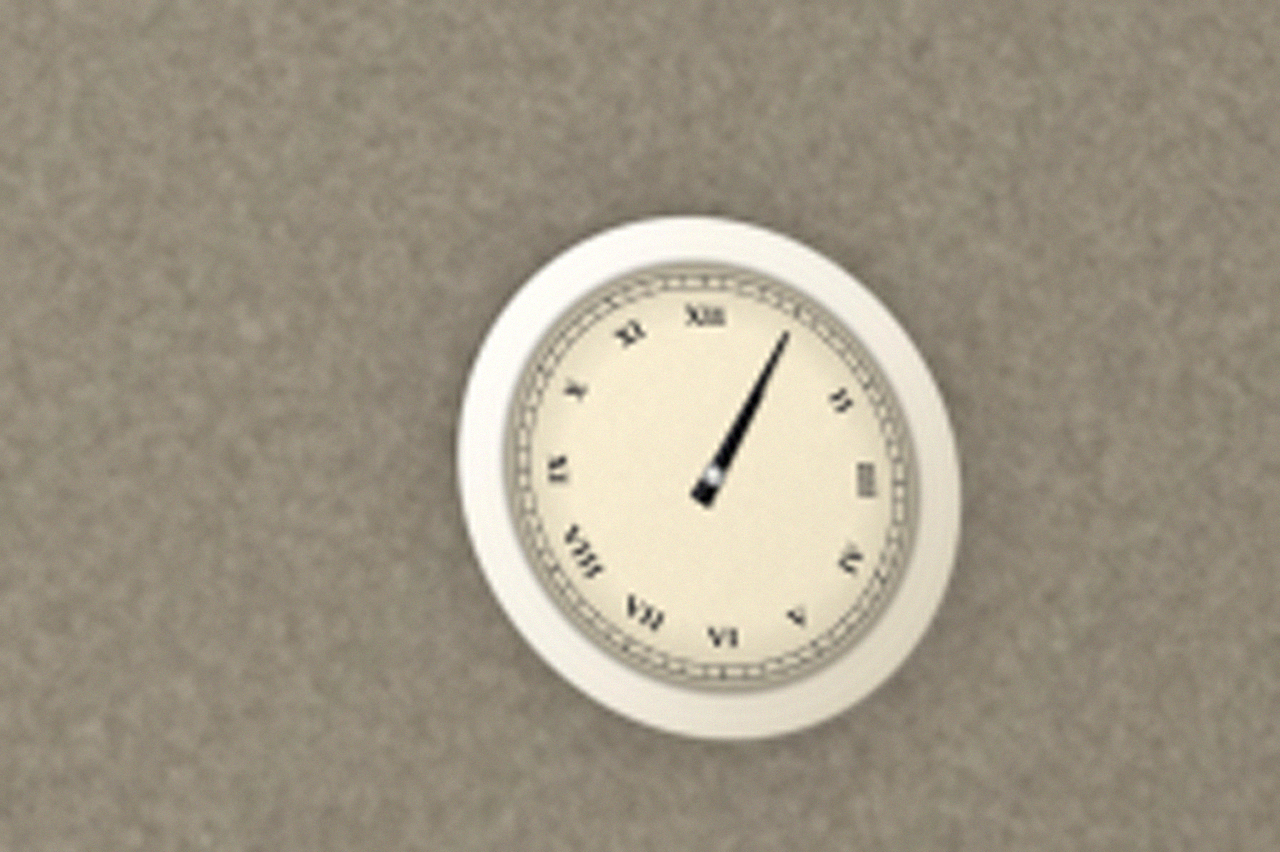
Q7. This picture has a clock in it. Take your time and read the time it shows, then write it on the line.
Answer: 1:05
